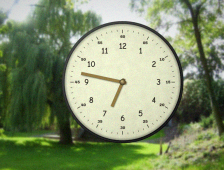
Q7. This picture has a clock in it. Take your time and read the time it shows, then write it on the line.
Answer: 6:47
